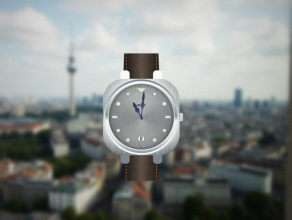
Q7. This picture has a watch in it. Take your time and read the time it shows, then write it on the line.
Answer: 11:01
